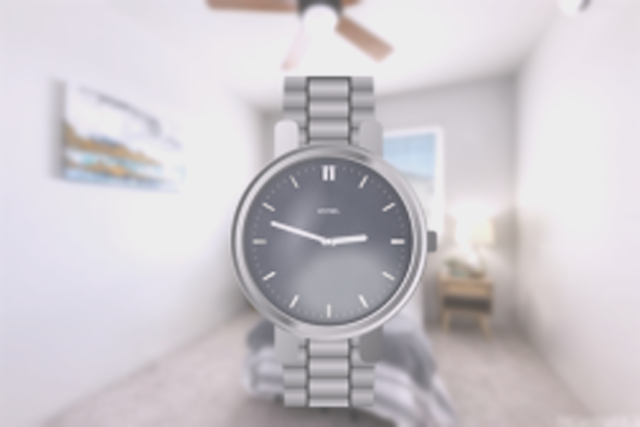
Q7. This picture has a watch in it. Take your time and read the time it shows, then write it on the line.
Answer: 2:48
